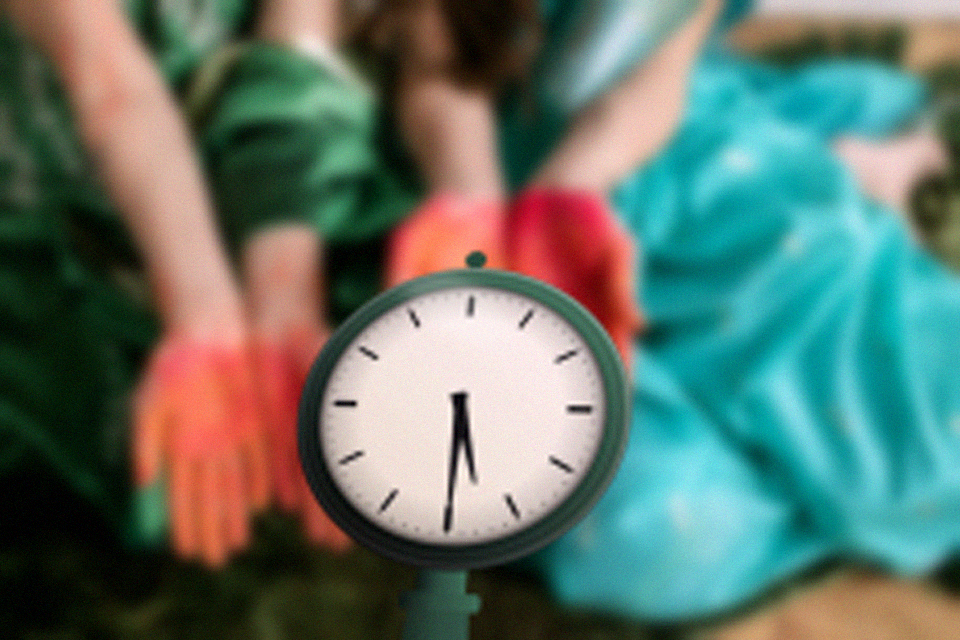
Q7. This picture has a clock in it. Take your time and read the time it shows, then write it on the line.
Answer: 5:30
